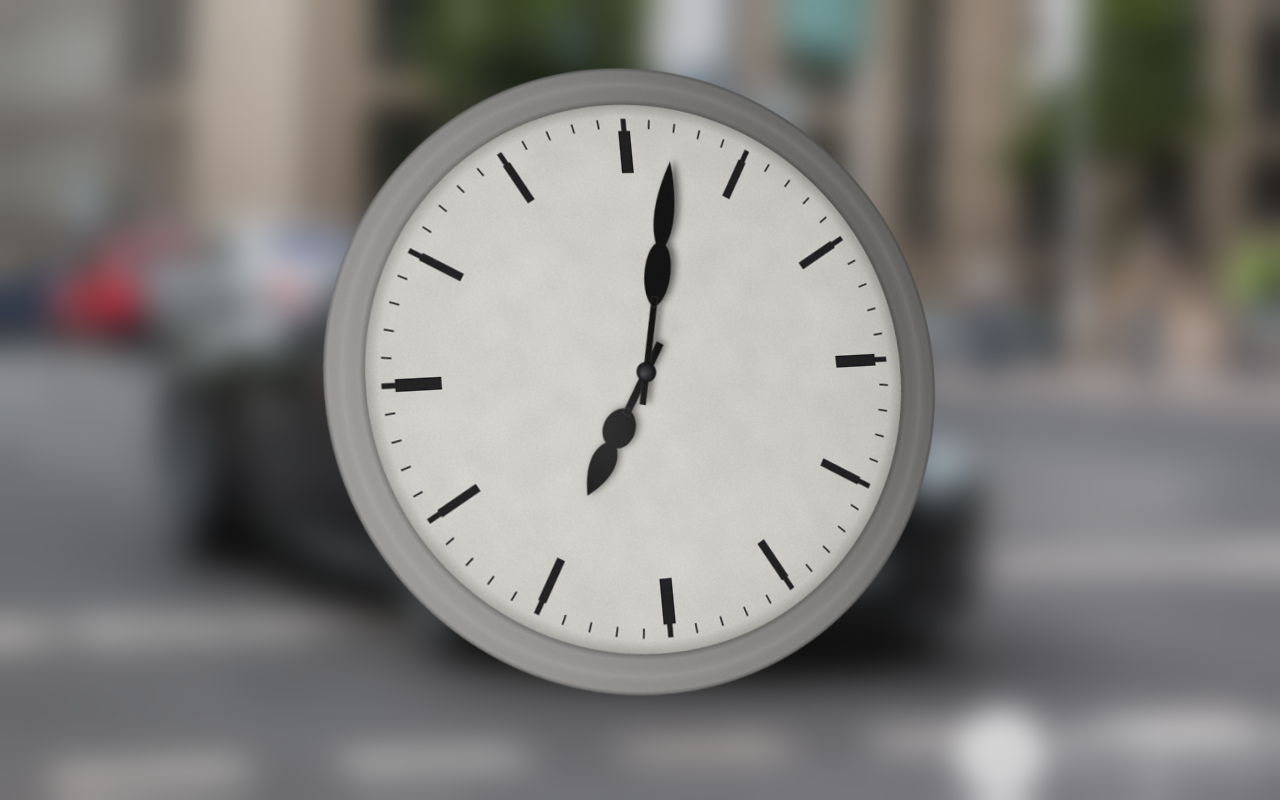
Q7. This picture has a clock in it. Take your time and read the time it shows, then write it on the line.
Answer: 7:02
